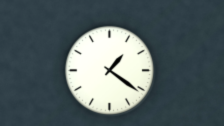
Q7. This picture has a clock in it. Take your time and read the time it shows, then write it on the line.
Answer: 1:21
